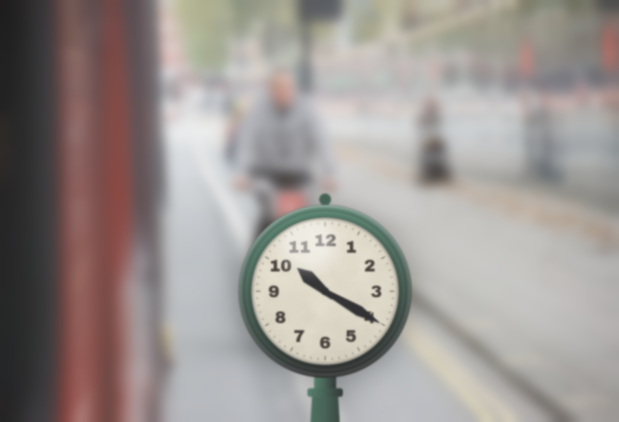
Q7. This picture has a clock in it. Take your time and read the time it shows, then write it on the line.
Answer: 10:20
